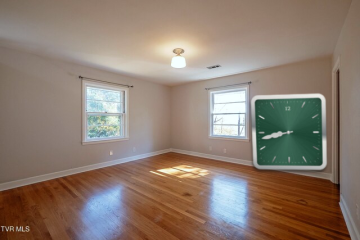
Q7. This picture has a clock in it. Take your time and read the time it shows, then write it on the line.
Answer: 8:43
